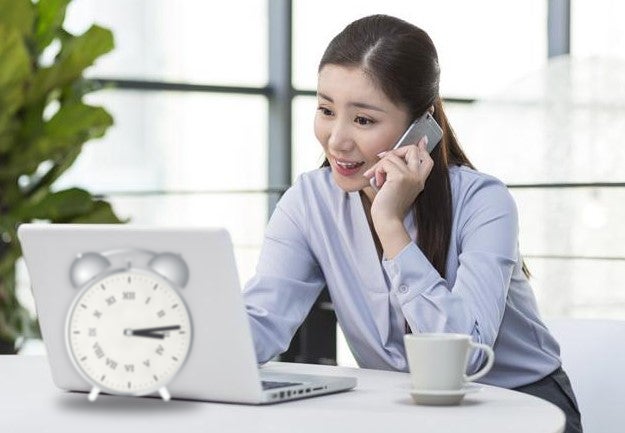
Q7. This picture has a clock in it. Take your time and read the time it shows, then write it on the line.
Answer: 3:14
